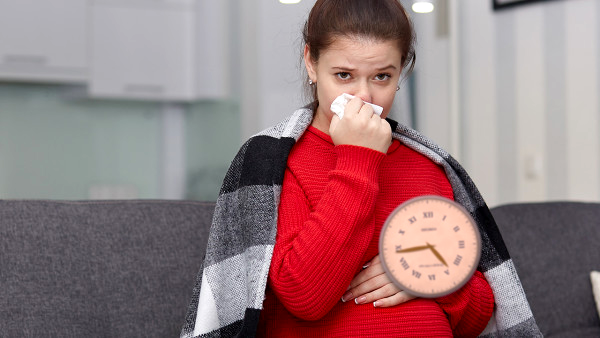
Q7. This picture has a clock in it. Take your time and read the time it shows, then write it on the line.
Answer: 4:44
